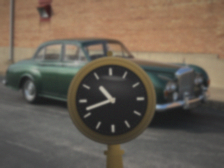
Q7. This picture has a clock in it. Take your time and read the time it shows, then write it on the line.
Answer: 10:42
